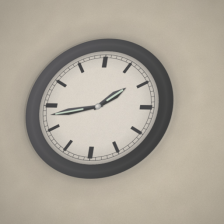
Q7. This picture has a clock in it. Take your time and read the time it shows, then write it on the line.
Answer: 1:43
